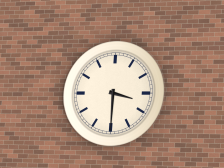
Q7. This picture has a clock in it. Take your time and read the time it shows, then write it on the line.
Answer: 3:30
